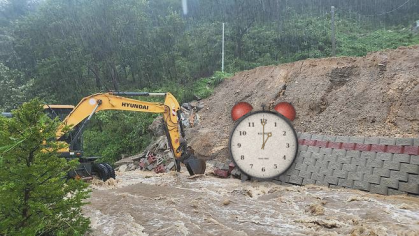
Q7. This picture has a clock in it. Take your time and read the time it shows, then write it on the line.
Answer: 1:00
